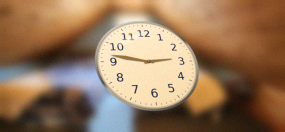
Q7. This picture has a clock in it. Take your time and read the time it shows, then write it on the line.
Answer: 2:47
